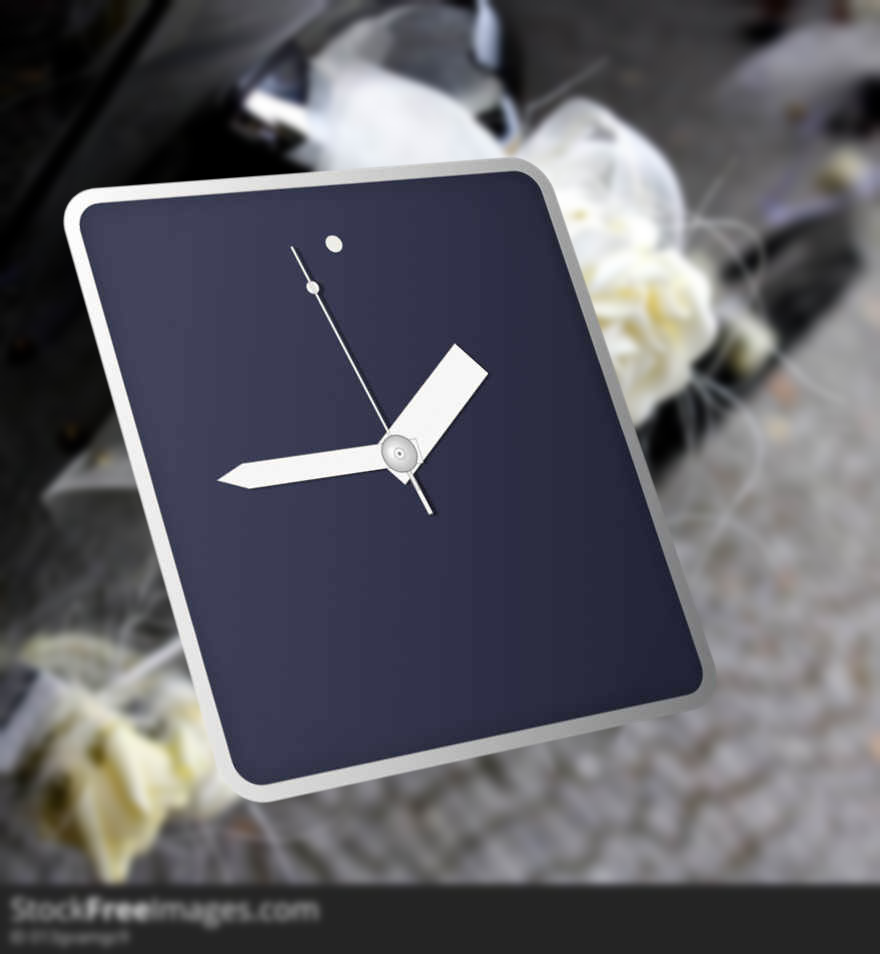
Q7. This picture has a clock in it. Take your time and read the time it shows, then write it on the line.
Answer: 1:44:58
